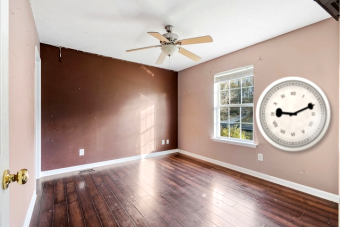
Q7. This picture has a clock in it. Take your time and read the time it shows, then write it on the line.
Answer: 9:11
